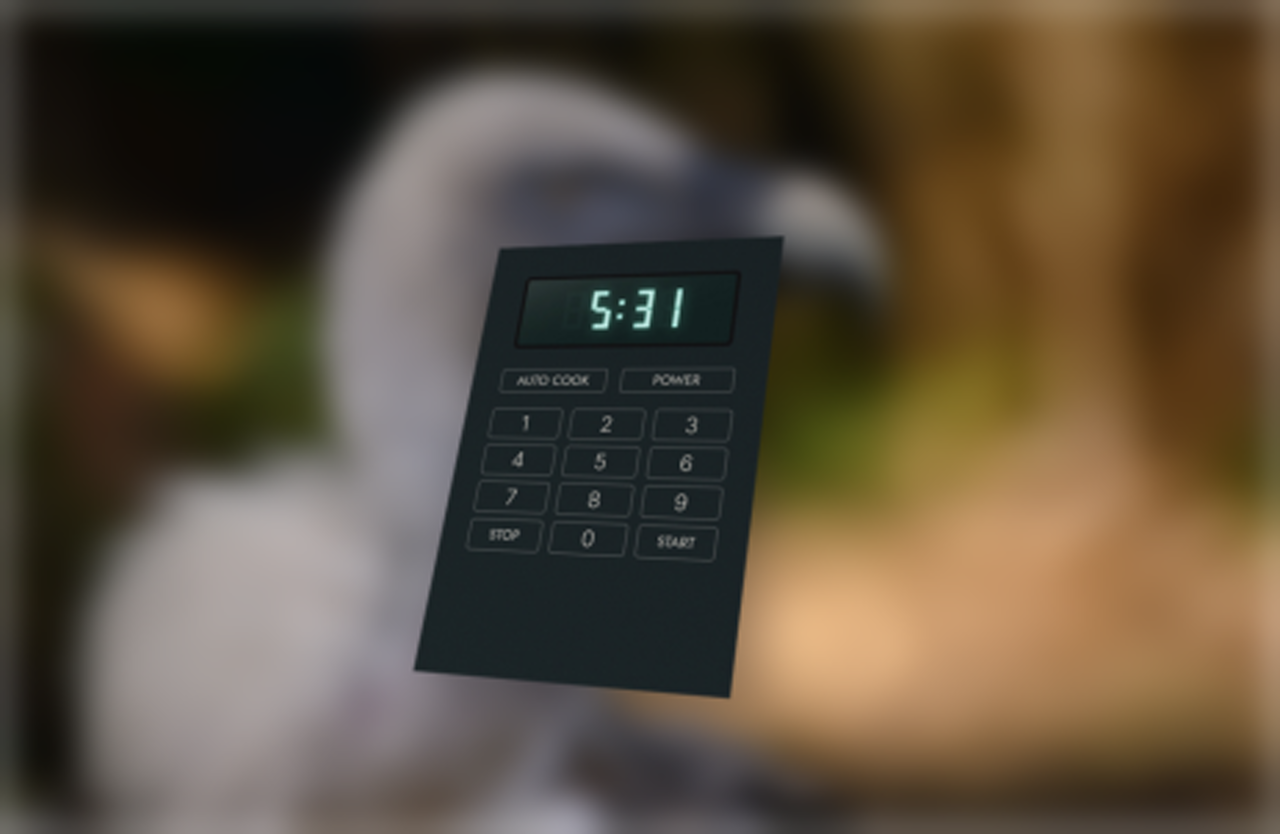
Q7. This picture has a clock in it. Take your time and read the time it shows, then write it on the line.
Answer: 5:31
